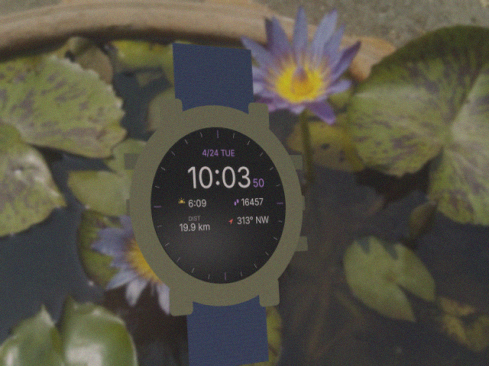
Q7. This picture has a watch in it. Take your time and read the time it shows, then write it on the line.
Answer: 10:03:50
